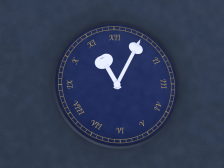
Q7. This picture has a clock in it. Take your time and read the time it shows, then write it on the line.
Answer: 11:05
